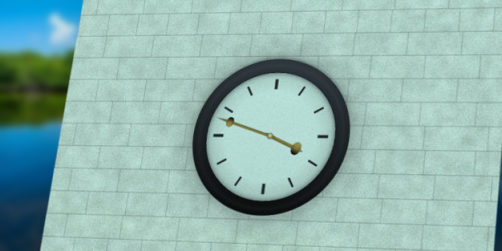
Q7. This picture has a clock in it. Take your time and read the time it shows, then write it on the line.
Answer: 3:48
